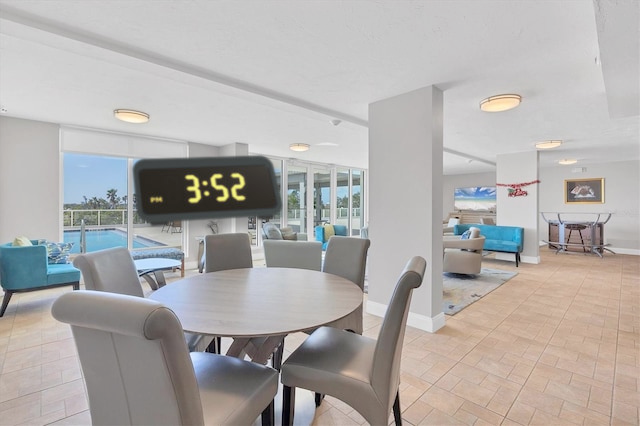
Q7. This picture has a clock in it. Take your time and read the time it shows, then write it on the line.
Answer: 3:52
